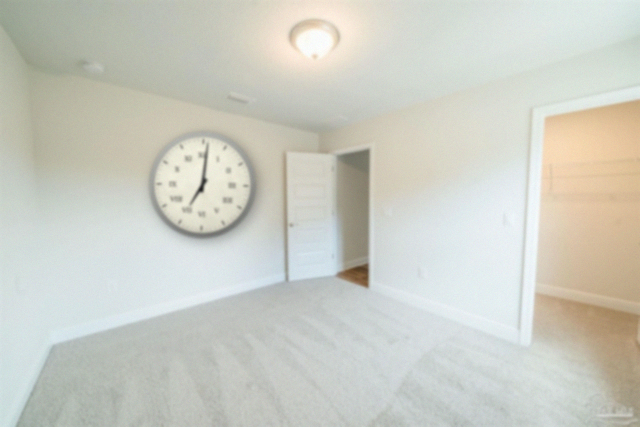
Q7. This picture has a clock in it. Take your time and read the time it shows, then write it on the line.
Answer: 7:01
